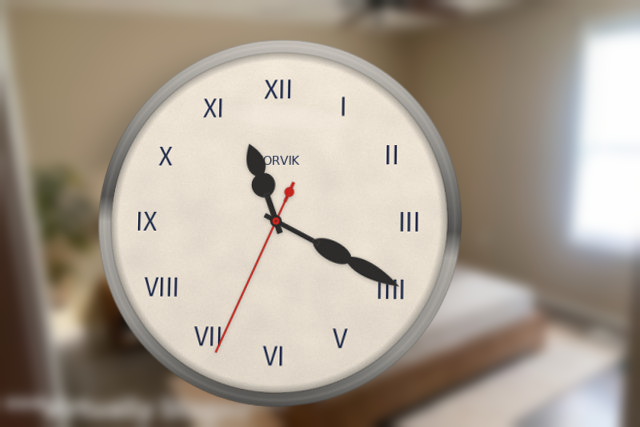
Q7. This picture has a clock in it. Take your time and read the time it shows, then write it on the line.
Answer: 11:19:34
